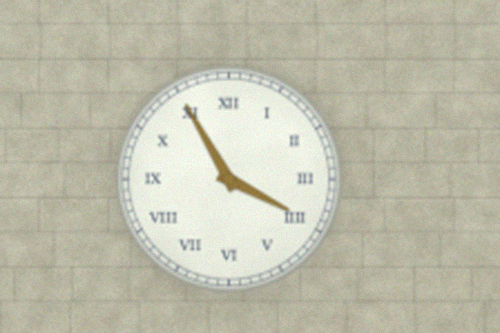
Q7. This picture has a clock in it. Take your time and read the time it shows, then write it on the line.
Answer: 3:55
